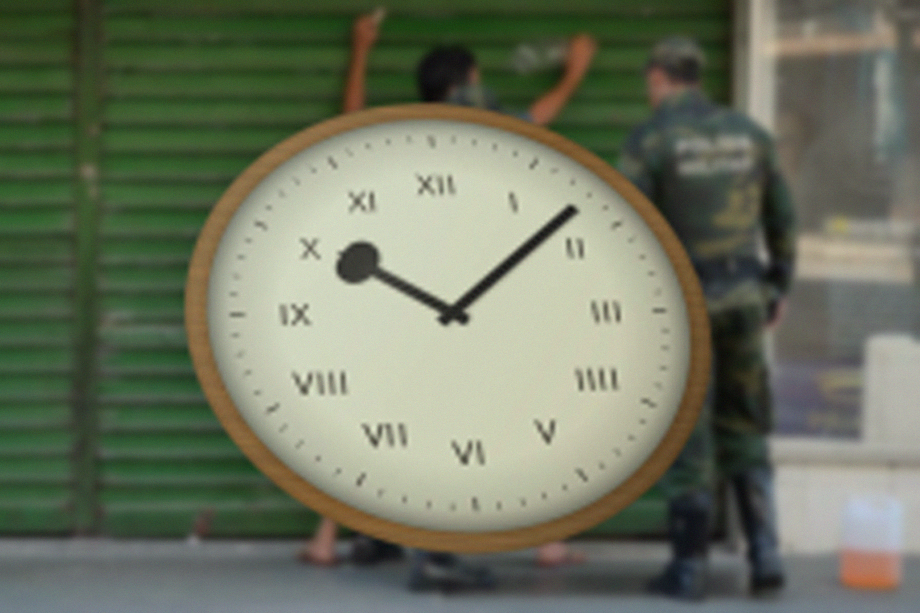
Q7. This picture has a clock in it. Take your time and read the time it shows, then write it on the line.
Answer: 10:08
